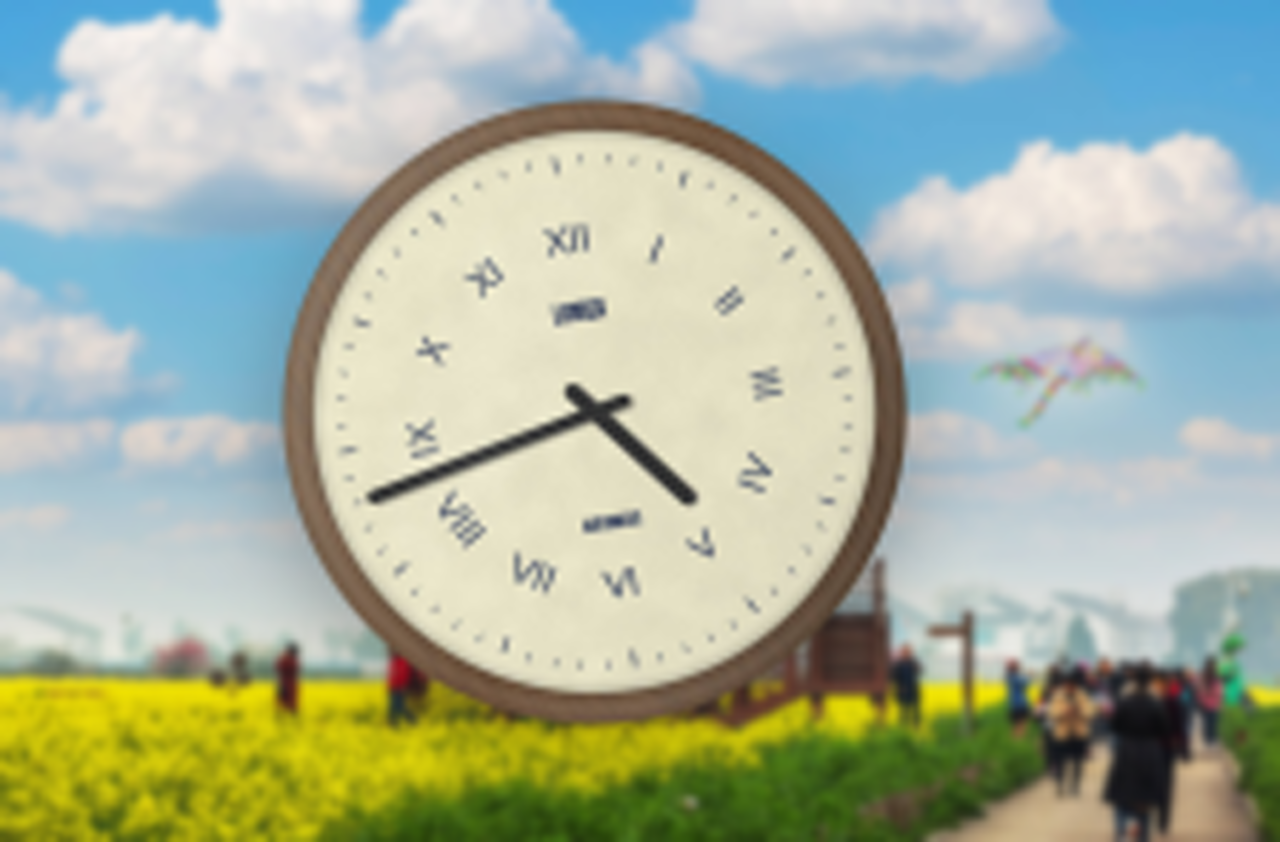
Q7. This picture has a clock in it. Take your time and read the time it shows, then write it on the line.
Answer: 4:43
